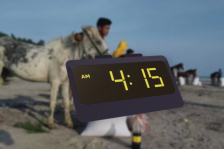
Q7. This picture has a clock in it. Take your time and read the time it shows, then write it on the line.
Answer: 4:15
